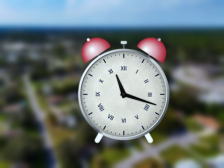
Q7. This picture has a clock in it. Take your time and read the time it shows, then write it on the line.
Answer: 11:18
